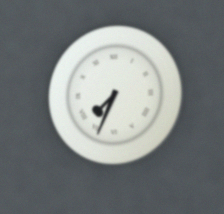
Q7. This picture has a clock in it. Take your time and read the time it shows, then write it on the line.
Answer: 7:34
